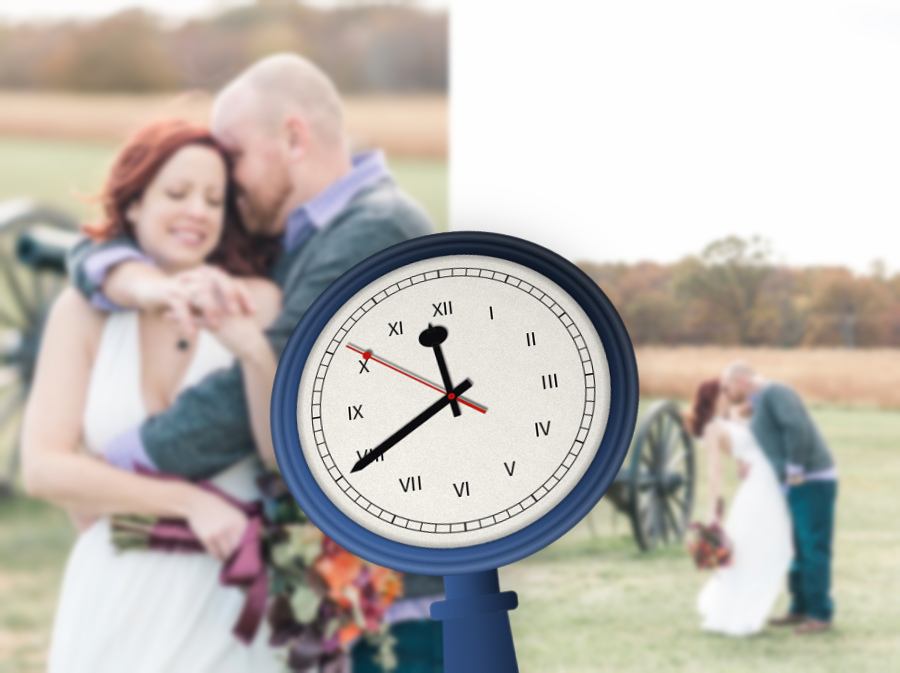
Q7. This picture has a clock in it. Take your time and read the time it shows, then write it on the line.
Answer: 11:39:51
